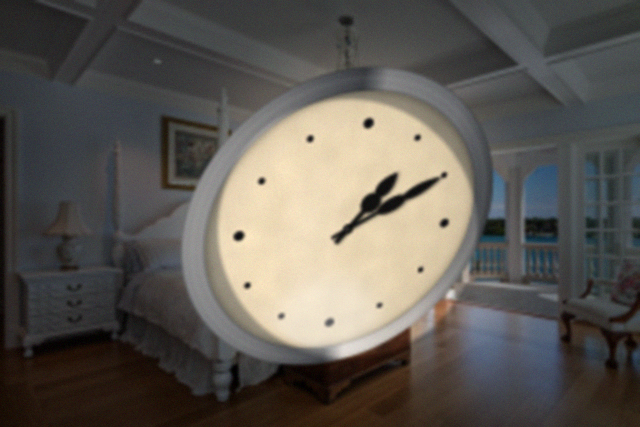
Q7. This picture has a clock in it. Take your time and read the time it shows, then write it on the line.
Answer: 1:10
